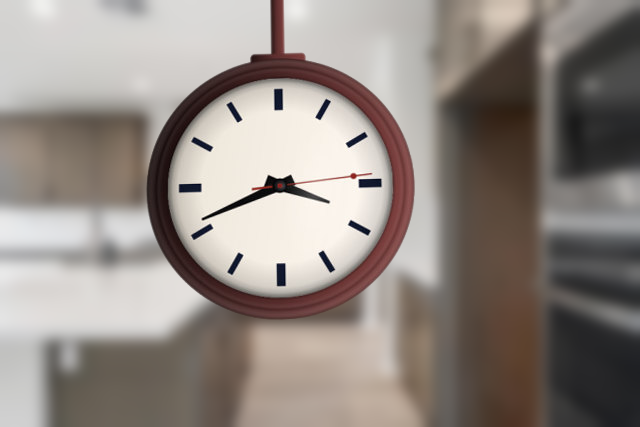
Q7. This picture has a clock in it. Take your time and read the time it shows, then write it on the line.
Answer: 3:41:14
